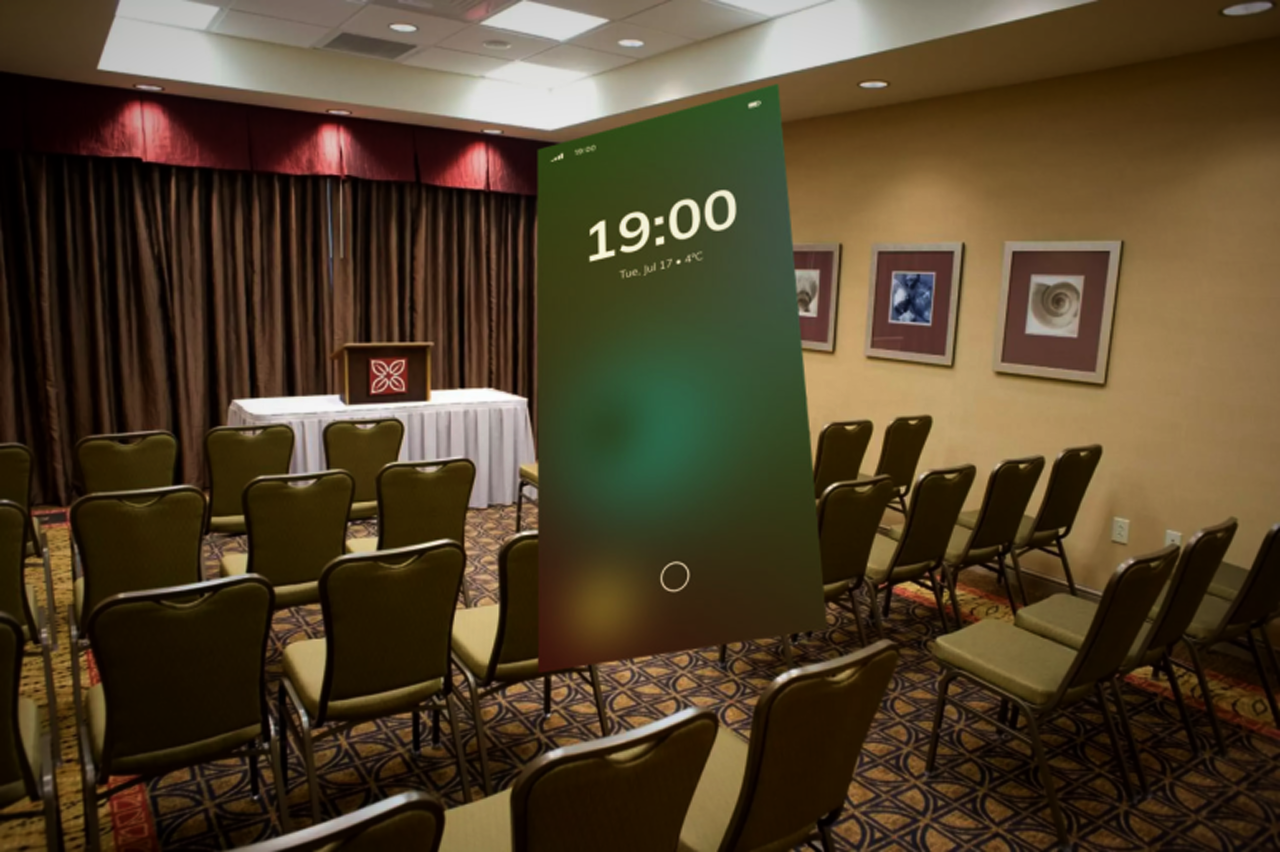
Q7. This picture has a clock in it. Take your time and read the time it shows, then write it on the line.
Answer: 19:00
